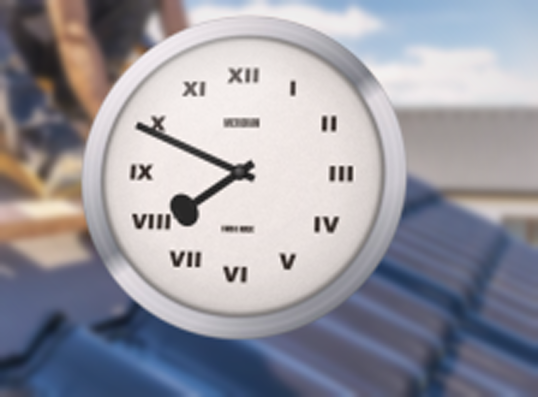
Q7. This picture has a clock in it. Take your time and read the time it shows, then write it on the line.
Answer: 7:49
